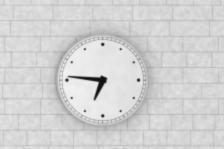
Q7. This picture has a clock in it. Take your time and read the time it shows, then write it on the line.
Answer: 6:46
